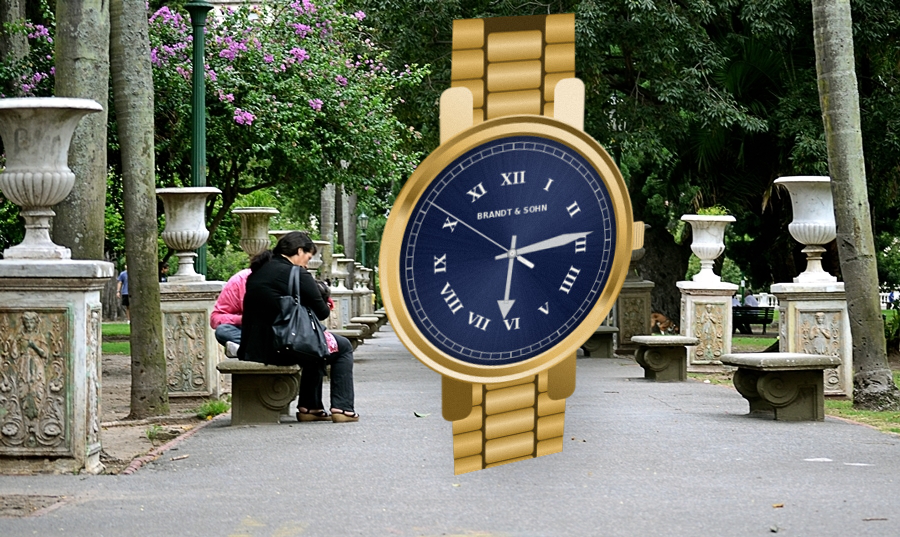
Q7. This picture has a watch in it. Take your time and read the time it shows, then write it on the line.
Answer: 6:13:51
